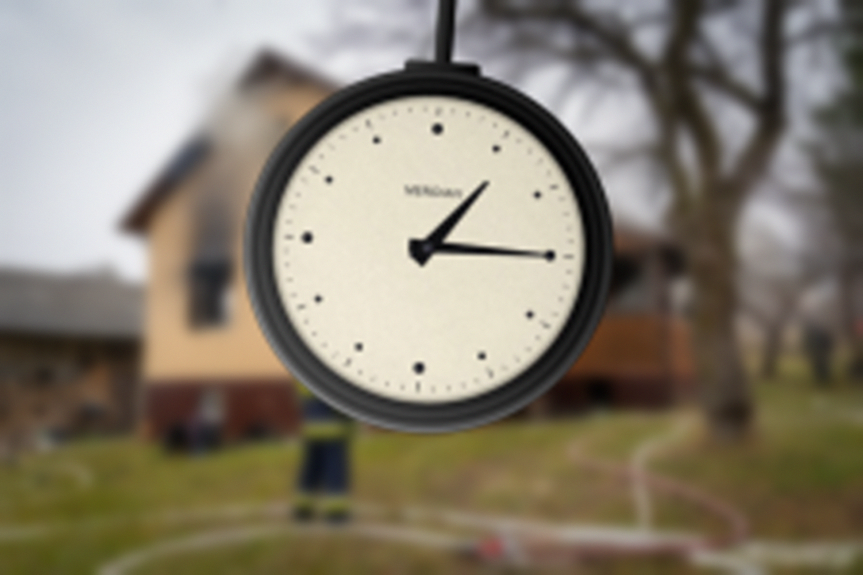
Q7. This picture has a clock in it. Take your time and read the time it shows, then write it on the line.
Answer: 1:15
